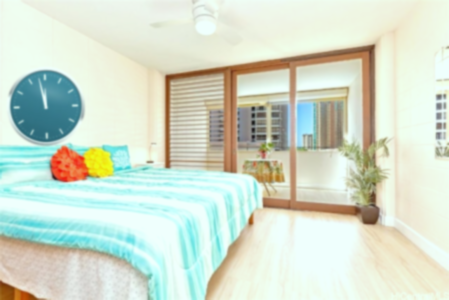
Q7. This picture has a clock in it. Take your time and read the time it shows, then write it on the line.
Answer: 11:58
